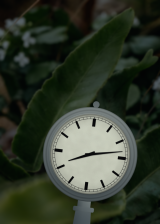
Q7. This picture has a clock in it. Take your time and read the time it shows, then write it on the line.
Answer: 8:13
